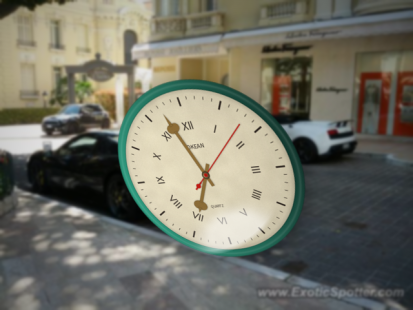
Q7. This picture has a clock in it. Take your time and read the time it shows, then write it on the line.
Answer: 6:57:08
